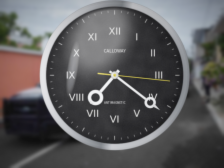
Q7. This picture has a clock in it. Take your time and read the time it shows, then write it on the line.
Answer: 7:21:16
